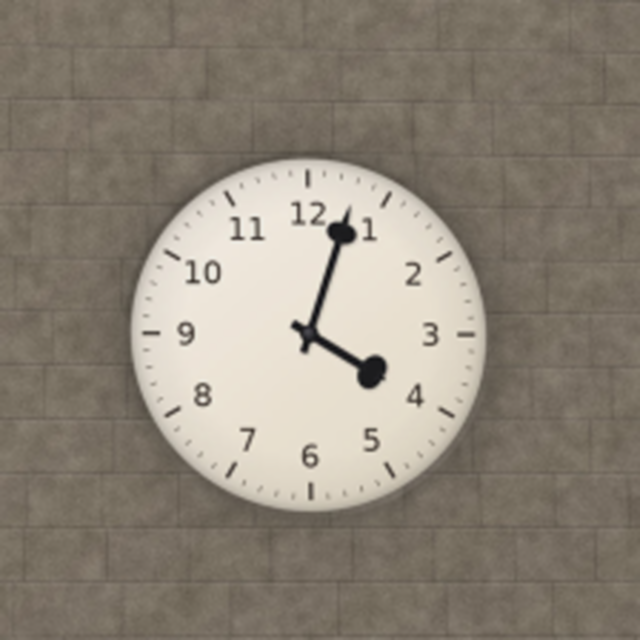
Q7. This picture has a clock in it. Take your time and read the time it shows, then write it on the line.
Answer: 4:03
